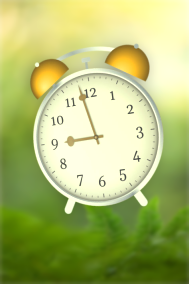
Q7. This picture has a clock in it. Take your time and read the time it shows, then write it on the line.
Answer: 8:58
